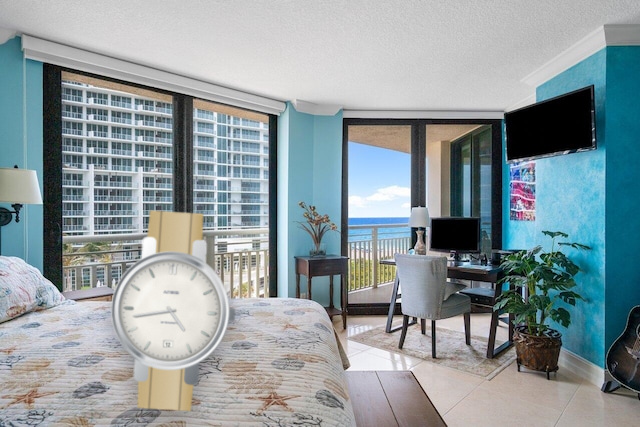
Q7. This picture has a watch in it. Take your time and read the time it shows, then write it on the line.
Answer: 4:43
